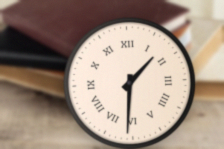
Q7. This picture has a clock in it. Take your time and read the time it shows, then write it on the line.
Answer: 1:31
